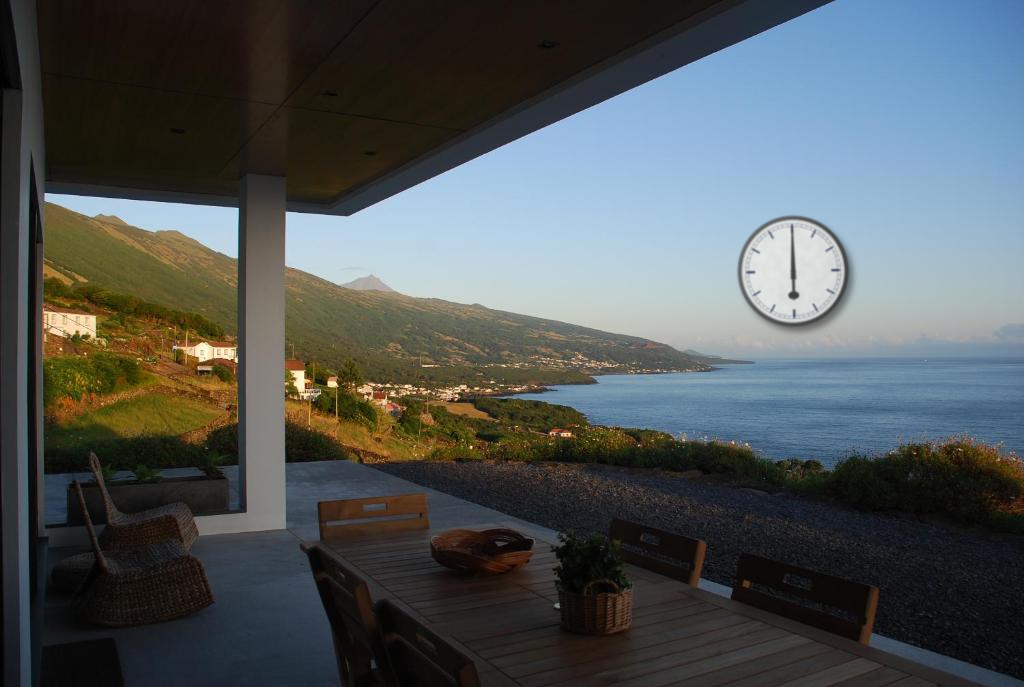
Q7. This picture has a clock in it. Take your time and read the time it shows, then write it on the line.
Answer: 6:00
